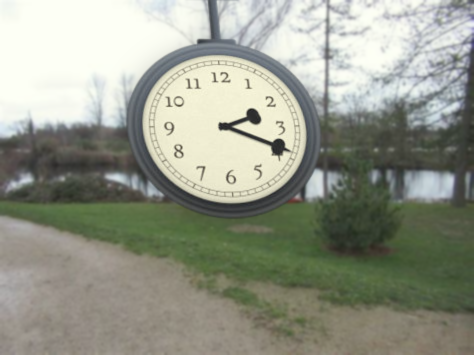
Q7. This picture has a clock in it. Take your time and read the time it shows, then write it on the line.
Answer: 2:19
